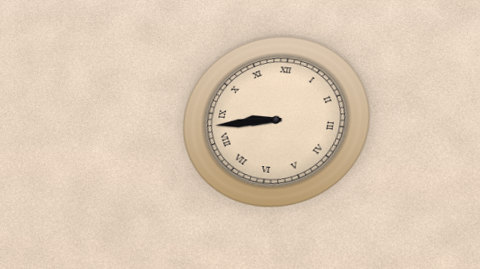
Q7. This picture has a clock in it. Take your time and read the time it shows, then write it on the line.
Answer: 8:43
